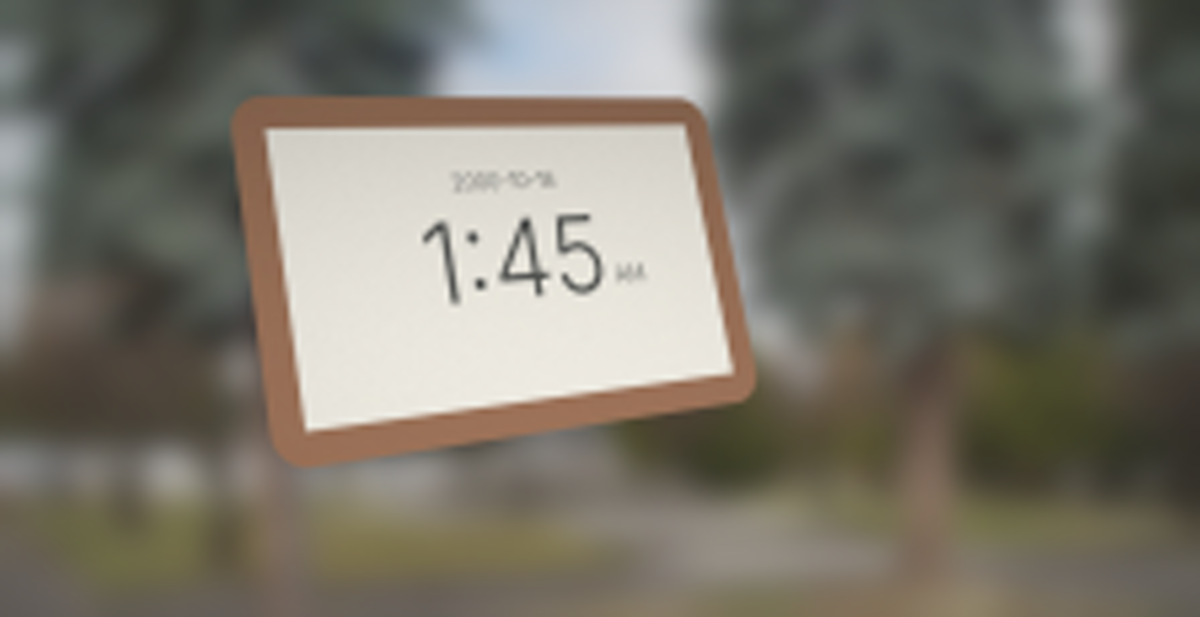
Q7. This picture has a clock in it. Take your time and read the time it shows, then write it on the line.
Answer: 1:45
